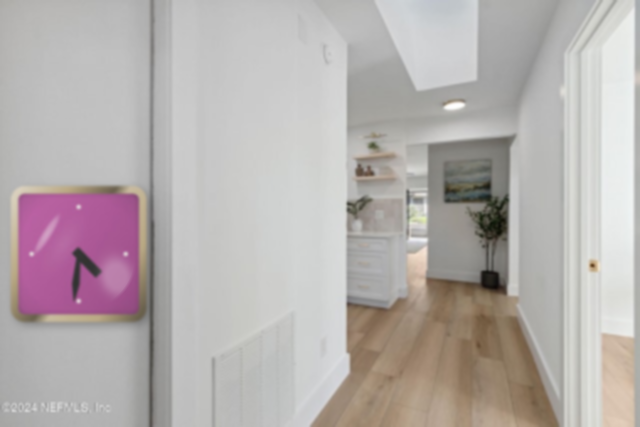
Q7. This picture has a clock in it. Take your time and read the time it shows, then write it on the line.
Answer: 4:31
